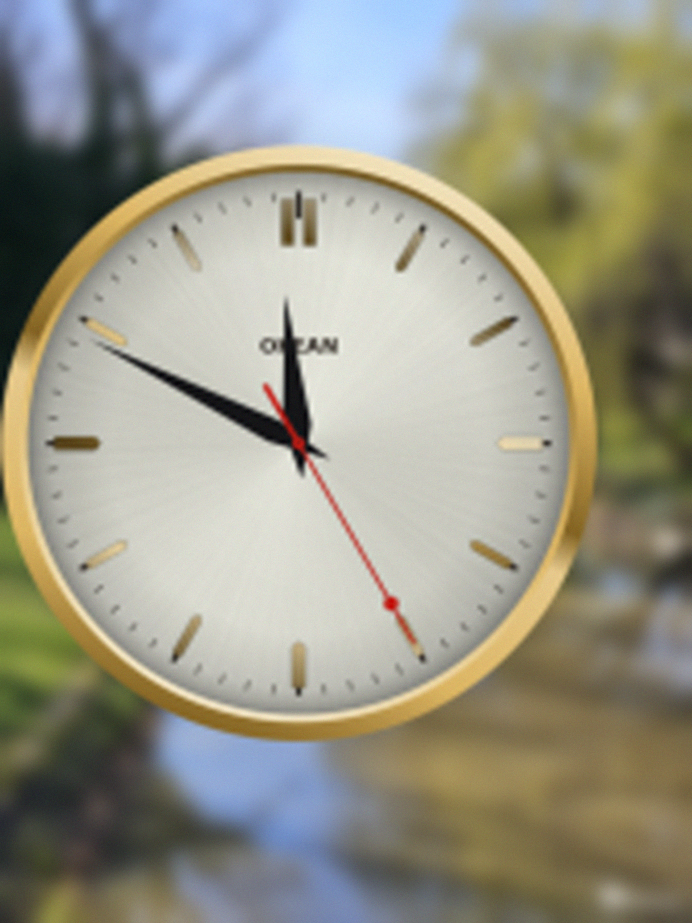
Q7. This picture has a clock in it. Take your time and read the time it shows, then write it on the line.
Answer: 11:49:25
